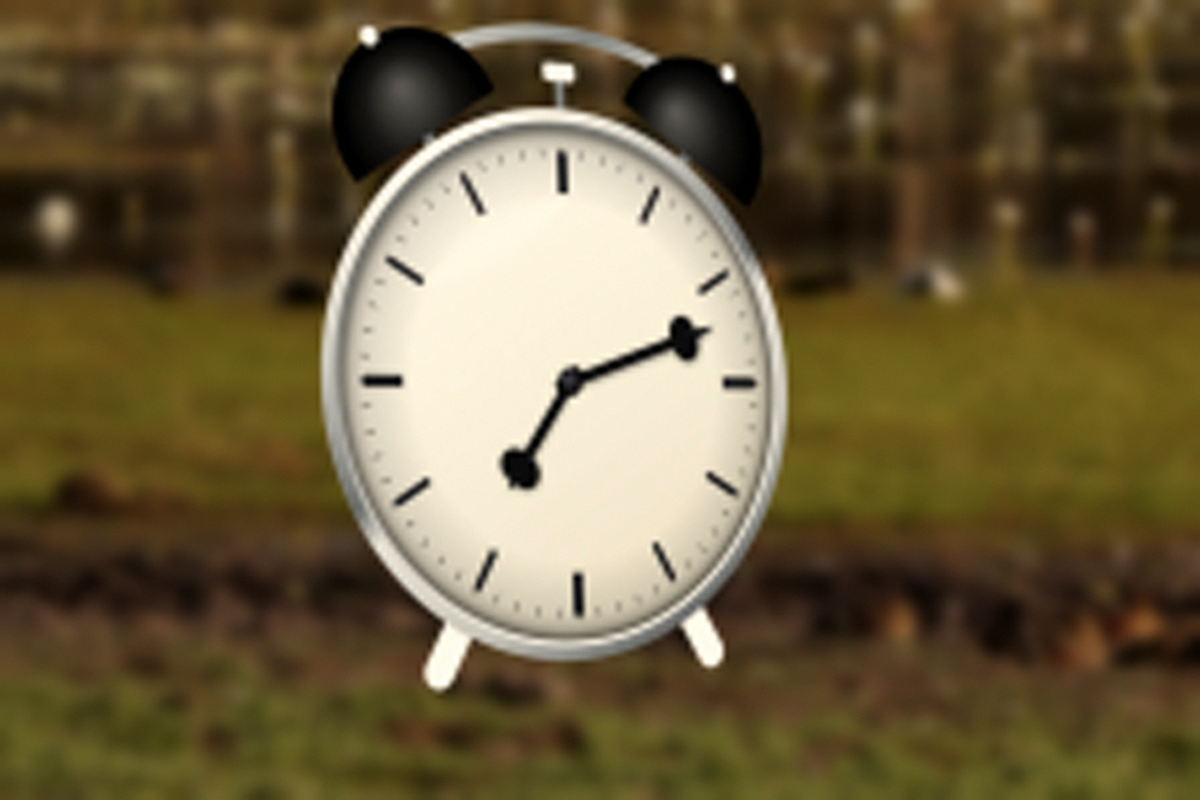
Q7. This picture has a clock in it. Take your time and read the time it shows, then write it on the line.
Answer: 7:12
